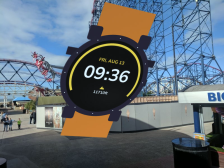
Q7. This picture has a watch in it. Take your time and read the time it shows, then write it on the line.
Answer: 9:36
